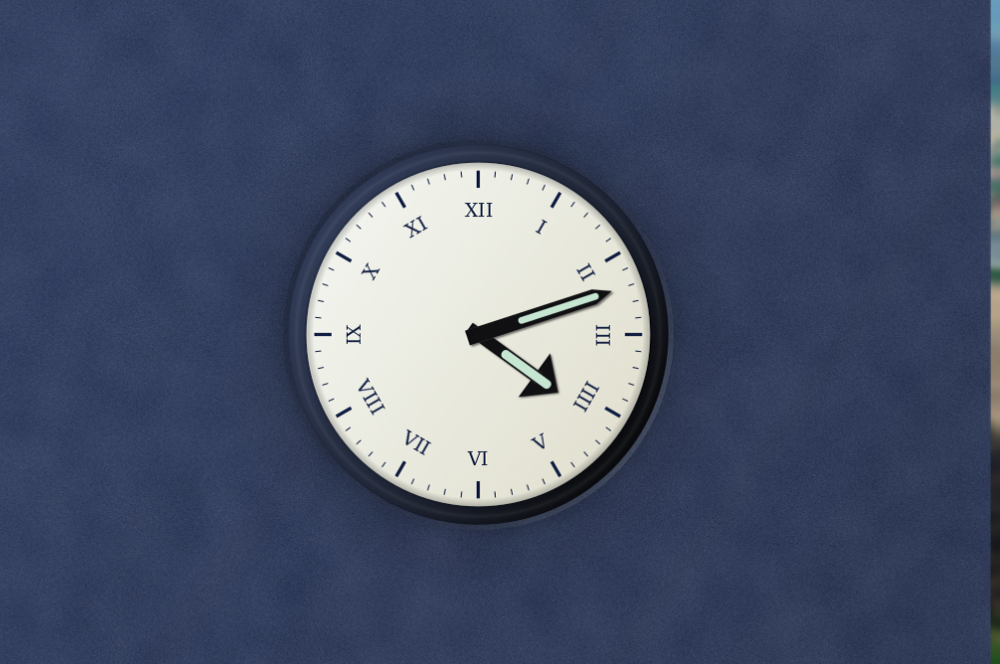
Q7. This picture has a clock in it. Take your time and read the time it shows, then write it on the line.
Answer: 4:12
